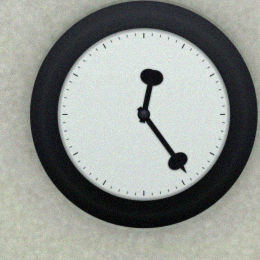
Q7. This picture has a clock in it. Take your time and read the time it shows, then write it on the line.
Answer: 12:24
